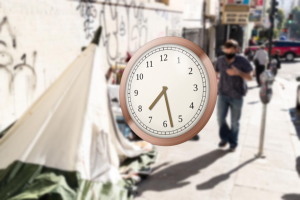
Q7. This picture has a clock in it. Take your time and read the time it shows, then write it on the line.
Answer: 7:28
